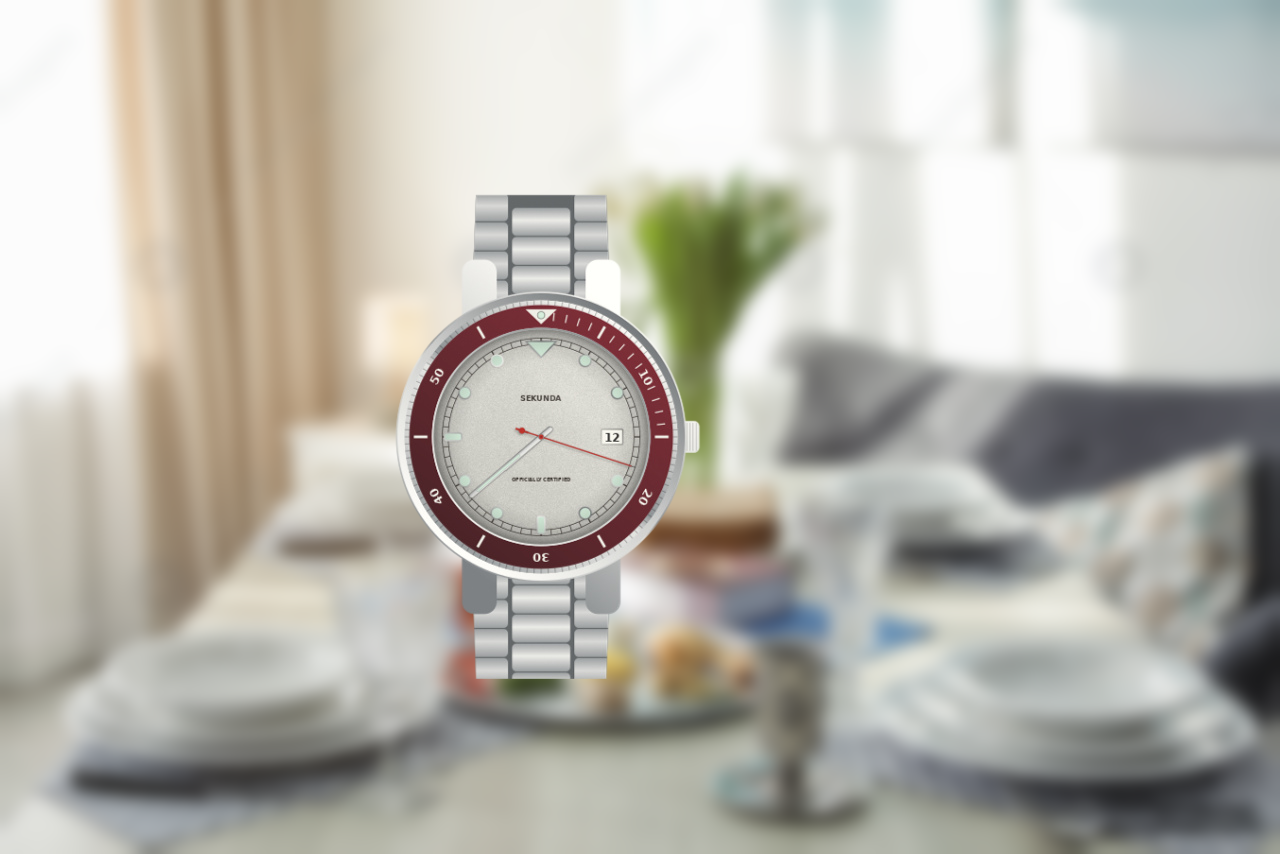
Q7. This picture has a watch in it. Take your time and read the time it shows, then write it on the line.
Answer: 7:38:18
